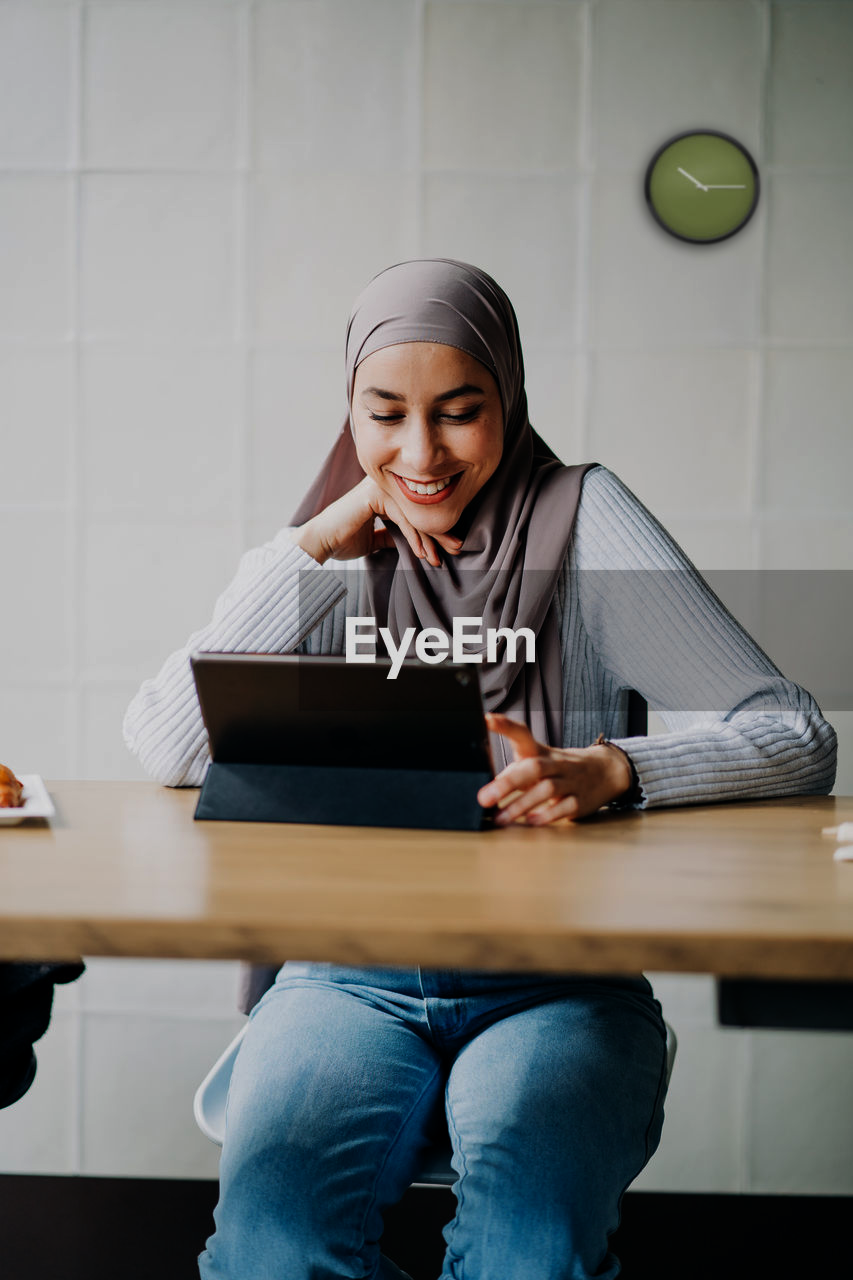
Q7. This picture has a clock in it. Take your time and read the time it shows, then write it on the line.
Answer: 10:15
